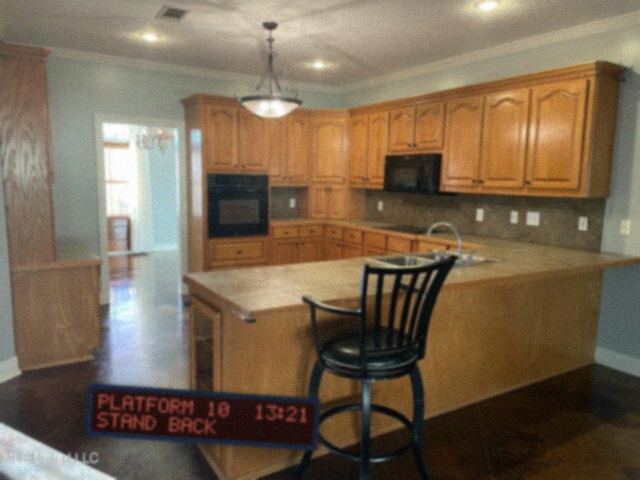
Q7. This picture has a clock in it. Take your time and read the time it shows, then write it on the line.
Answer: 13:21
